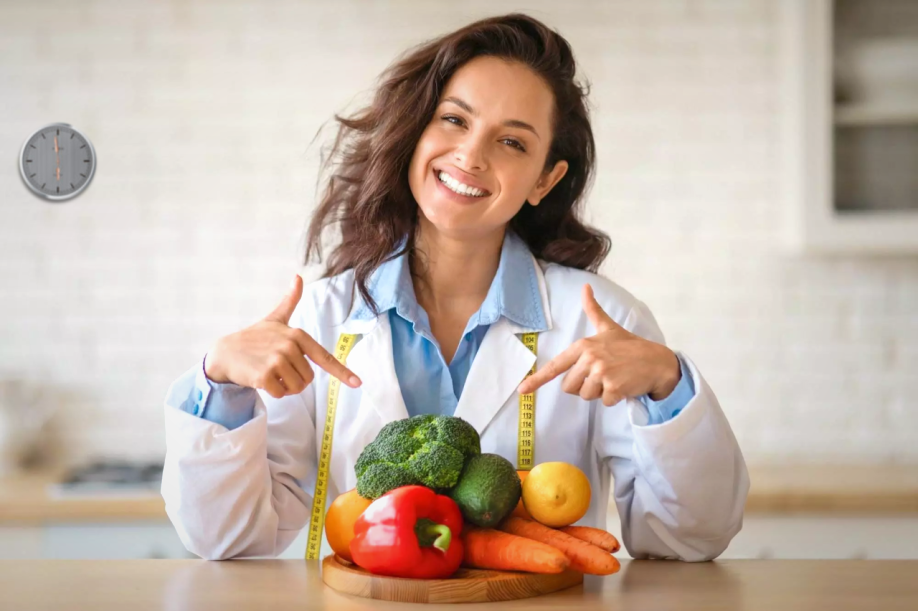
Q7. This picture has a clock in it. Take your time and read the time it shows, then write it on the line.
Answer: 5:59
